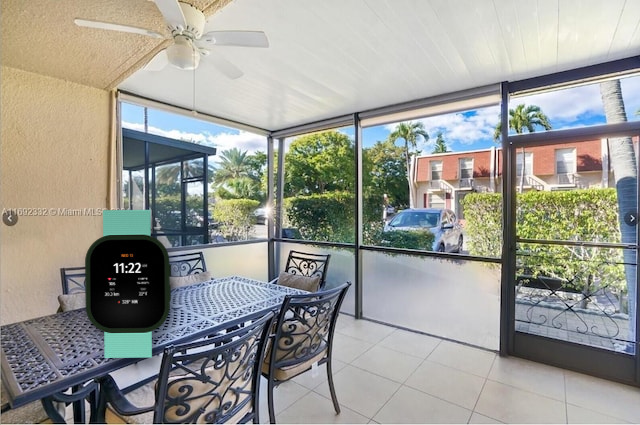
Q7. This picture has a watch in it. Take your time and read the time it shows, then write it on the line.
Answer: 11:22
